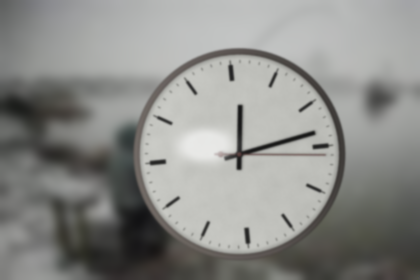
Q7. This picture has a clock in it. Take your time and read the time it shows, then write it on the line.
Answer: 12:13:16
